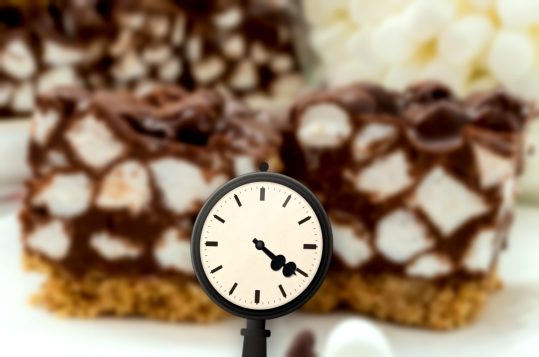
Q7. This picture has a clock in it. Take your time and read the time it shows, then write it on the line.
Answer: 4:21
